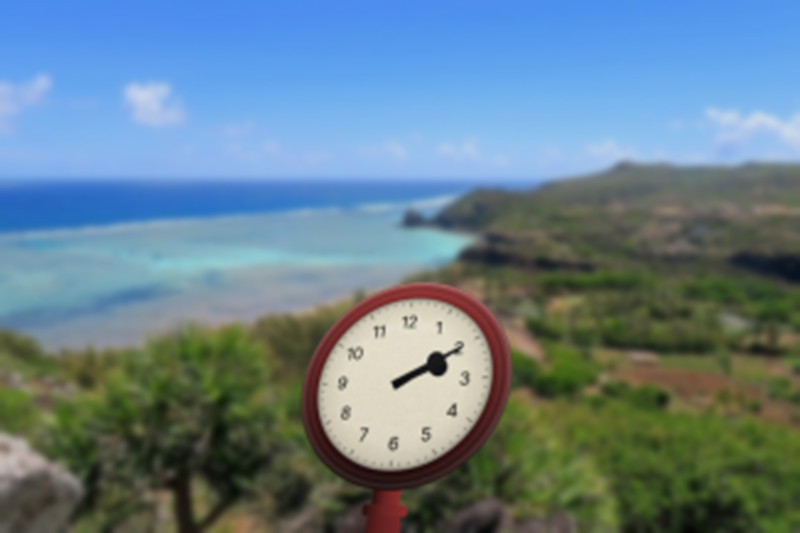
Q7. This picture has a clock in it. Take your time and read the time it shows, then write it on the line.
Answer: 2:10
